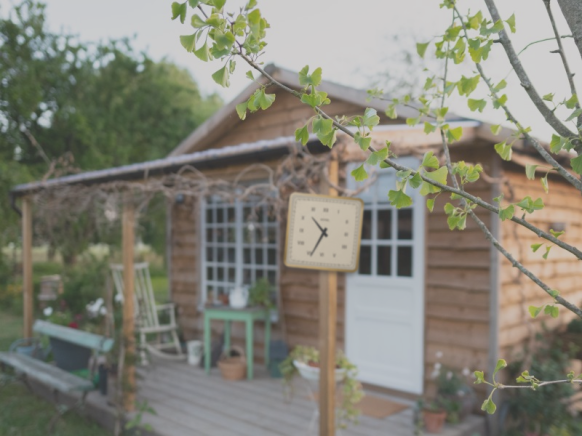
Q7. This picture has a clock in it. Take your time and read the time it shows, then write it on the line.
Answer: 10:34
